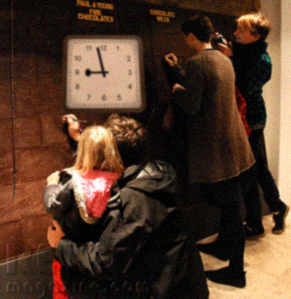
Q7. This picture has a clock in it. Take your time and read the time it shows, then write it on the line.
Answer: 8:58
